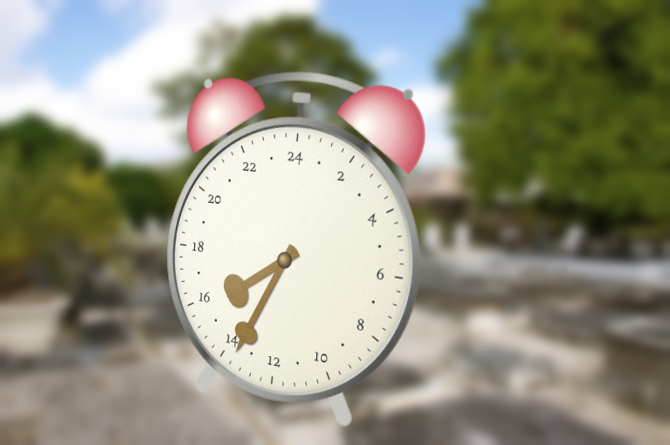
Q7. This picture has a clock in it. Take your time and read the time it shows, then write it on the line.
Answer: 15:34
